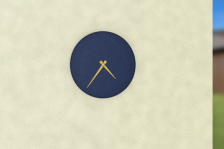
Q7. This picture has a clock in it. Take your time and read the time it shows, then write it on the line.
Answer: 4:36
